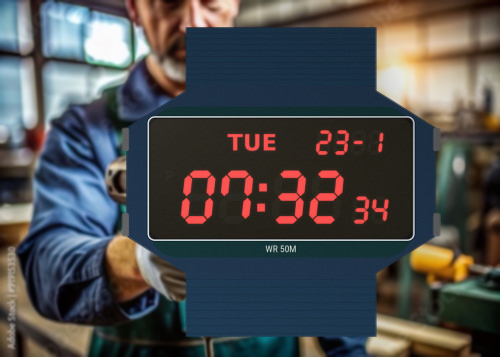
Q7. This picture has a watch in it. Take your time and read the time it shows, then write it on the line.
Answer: 7:32:34
